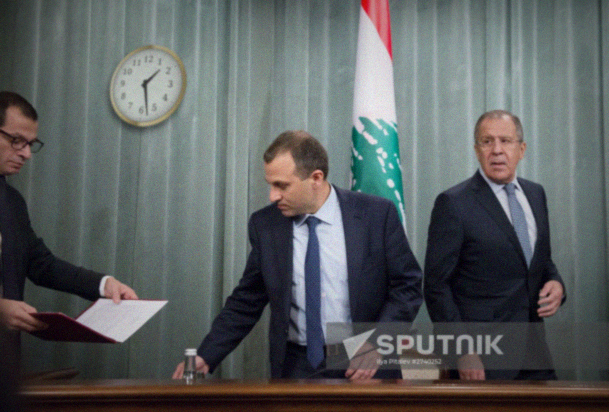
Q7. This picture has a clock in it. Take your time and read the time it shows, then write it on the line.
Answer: 1:28
